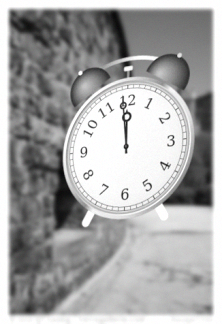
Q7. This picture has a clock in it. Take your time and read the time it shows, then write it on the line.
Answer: 11:59
